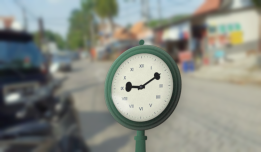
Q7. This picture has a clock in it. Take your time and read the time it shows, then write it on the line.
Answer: 9:10
